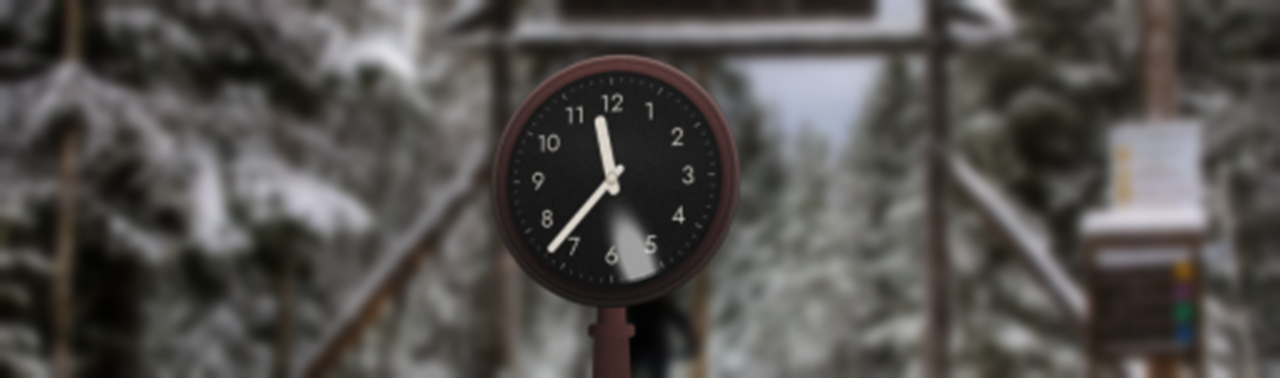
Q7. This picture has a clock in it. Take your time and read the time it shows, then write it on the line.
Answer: 11:37
